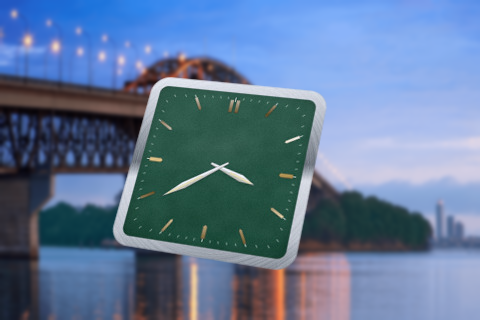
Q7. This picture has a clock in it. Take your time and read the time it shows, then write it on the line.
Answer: 3:39
